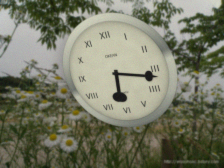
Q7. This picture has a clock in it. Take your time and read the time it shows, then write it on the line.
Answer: 6:17
